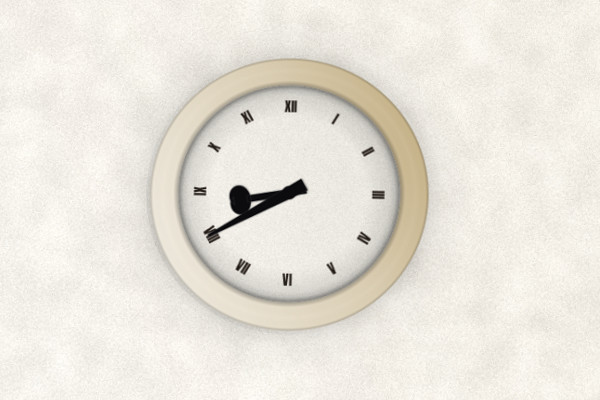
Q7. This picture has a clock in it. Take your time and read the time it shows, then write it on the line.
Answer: 8:40
